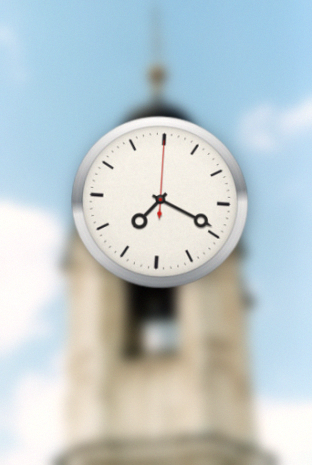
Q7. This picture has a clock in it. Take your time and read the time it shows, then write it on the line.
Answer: 7:19:00
